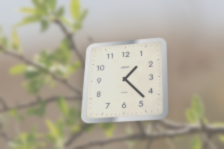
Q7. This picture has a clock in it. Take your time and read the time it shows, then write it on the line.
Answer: 1:23
